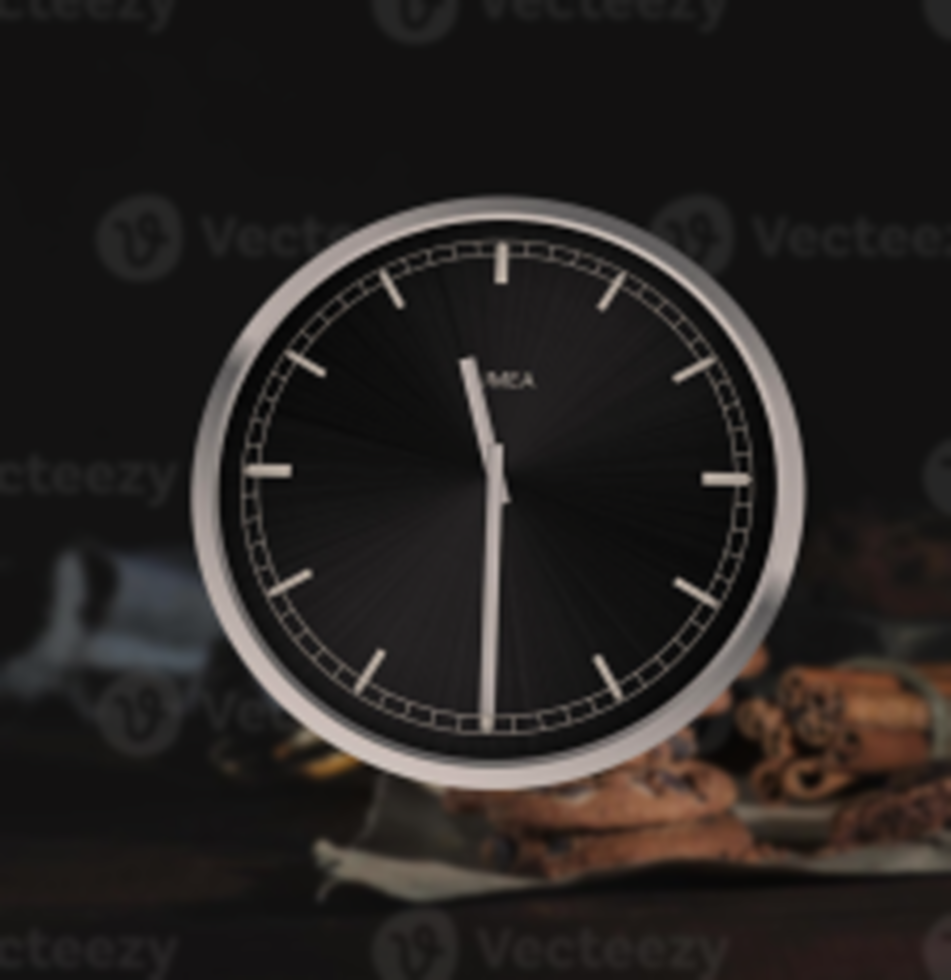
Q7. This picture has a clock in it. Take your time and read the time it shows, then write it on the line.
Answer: 11:30
